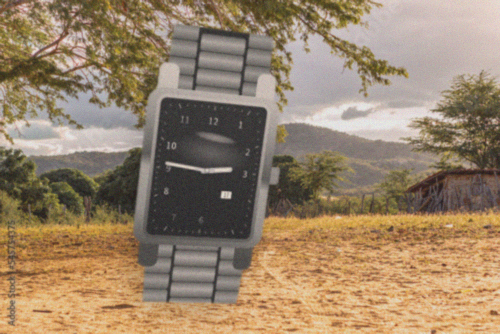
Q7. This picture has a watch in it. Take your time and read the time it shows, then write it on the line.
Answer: 2:46
